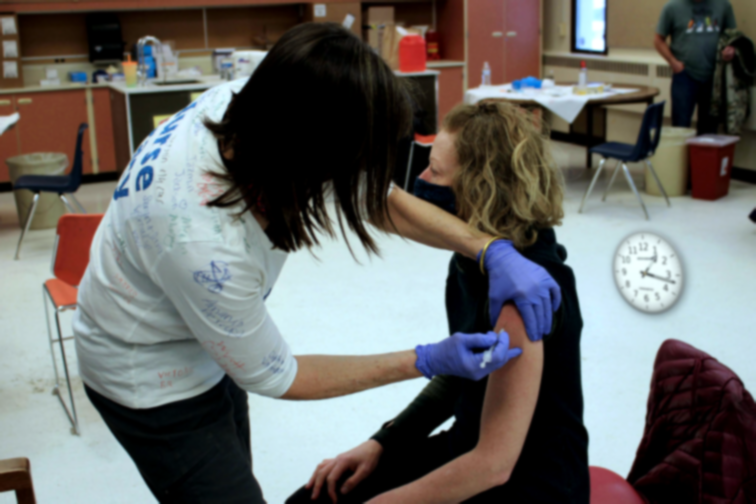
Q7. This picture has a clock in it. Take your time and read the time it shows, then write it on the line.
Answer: 1:17
